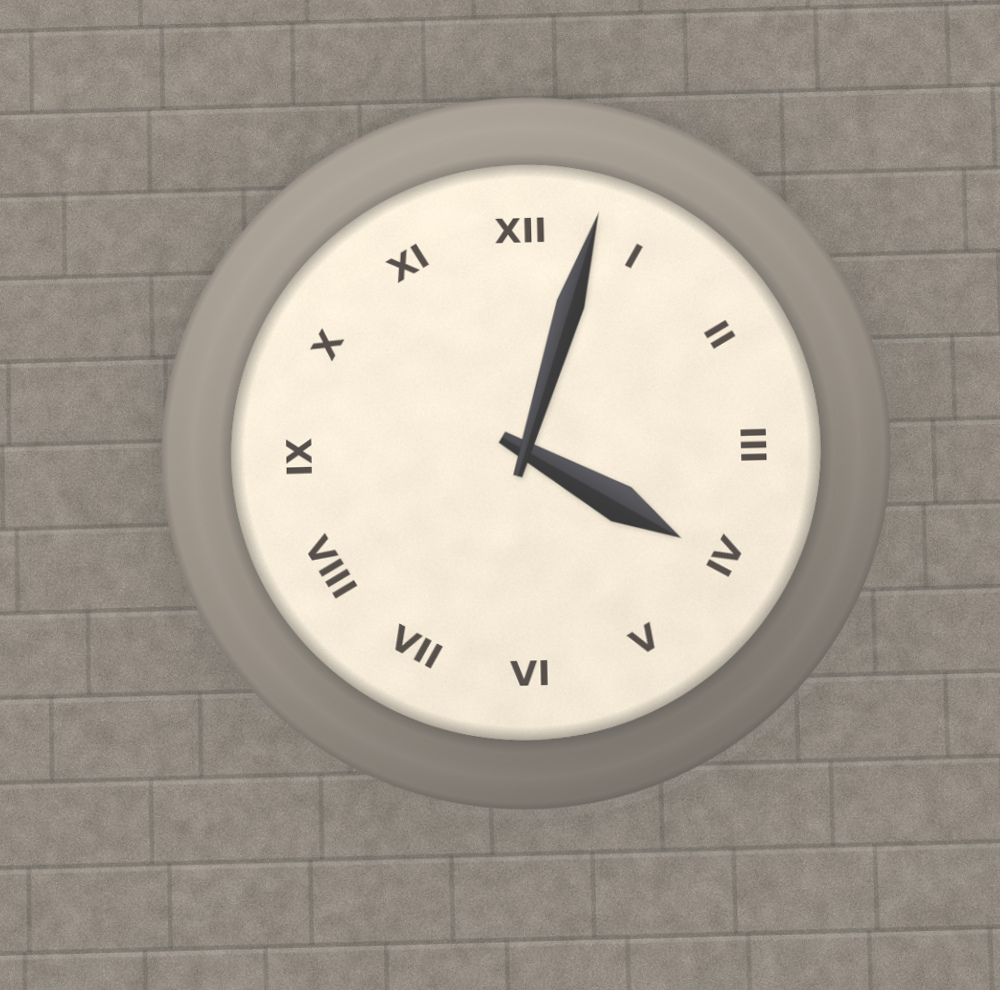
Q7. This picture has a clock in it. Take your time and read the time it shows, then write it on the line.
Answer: 4:03
